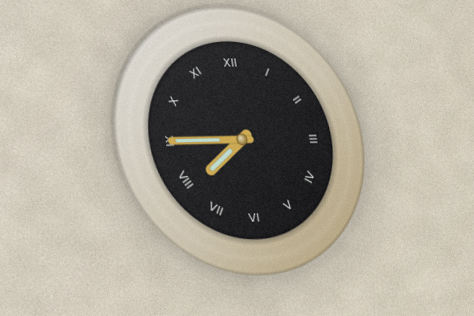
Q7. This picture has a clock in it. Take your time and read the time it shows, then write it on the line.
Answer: 7:45
